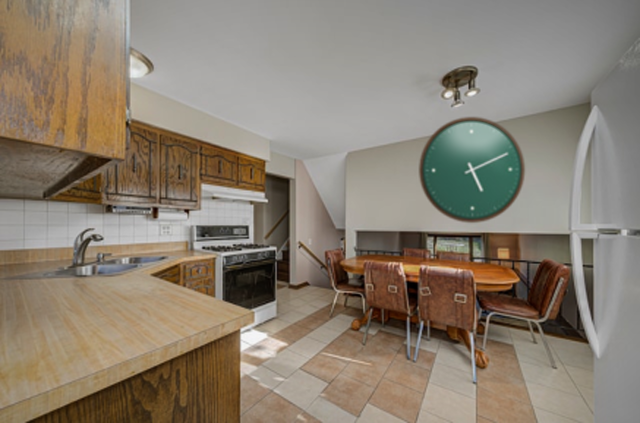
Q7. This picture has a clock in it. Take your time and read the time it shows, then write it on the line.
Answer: 5:11
